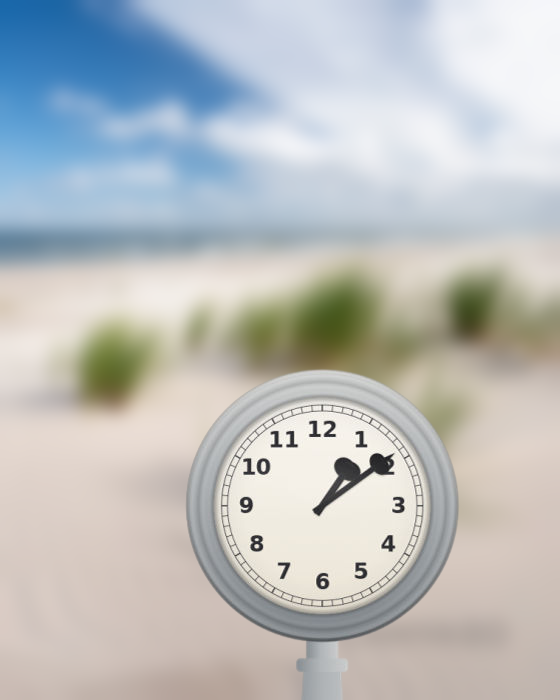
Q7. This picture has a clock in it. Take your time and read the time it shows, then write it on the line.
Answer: 1:09
